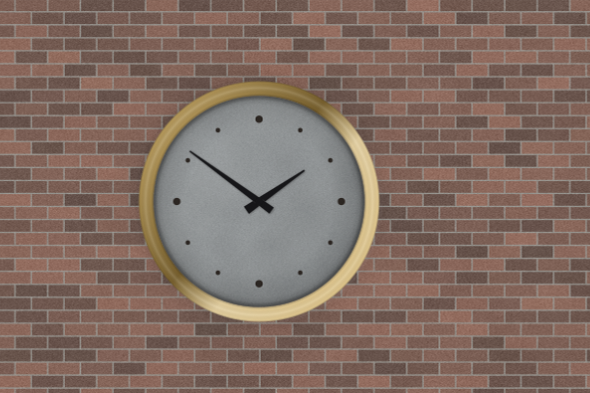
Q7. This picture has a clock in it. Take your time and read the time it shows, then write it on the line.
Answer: 1:51
